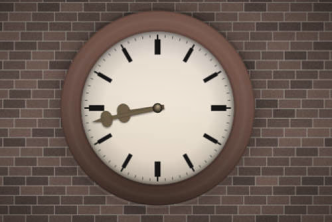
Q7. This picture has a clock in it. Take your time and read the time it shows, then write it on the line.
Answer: 8:43
